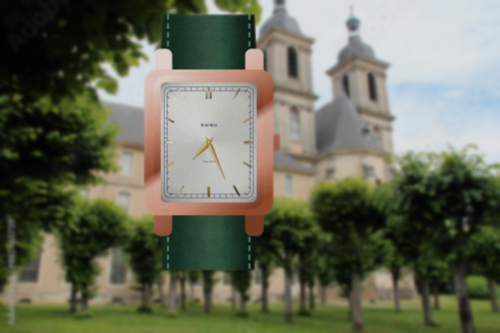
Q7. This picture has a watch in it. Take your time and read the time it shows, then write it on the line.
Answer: 7:26
